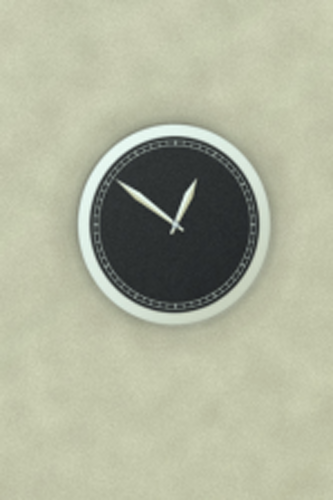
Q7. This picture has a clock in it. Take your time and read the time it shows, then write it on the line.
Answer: 12:51
